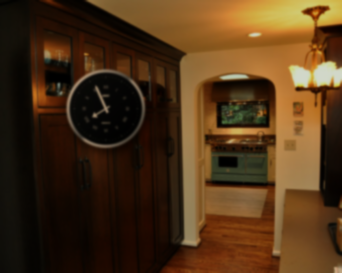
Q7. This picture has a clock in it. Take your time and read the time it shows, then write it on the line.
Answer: 7:56
